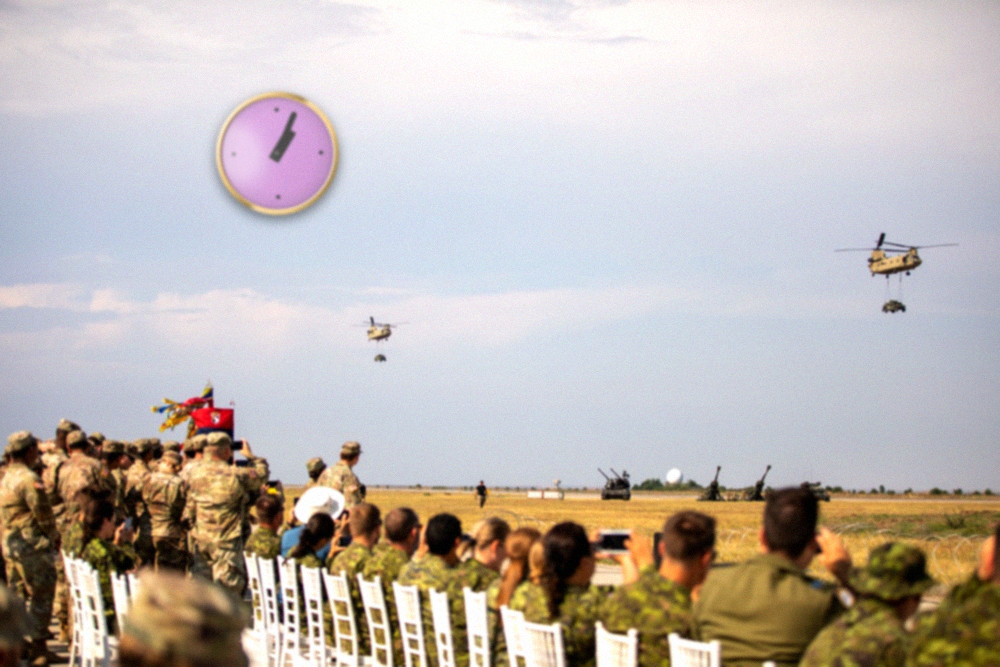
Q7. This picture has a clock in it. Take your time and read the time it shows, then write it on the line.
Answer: 1:04
